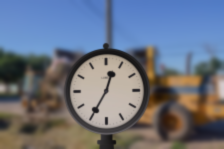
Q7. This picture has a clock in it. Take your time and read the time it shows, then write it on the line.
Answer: 12:35
